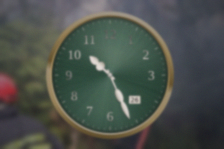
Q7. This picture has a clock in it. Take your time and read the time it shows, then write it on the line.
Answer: 10:26
